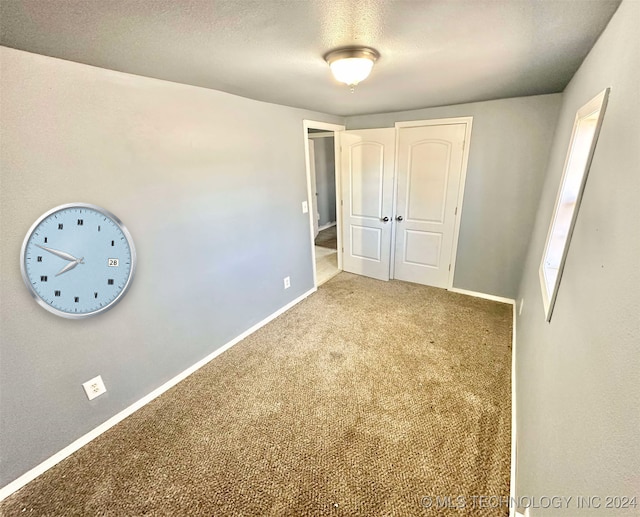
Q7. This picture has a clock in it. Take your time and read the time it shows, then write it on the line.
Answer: 7:48
